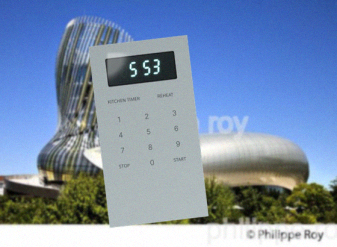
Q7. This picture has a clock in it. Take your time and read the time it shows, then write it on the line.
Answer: 5:53
